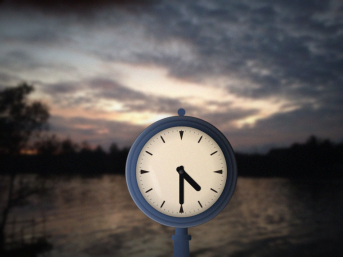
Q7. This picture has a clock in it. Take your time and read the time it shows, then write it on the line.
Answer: 4:30
